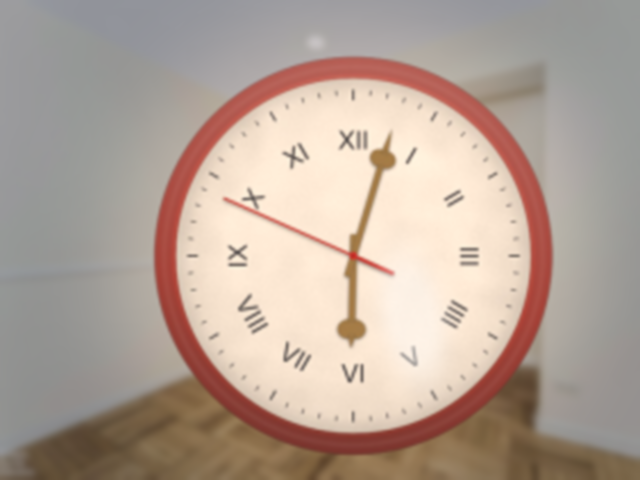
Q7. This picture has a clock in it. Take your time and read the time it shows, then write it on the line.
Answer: 6:02:49
